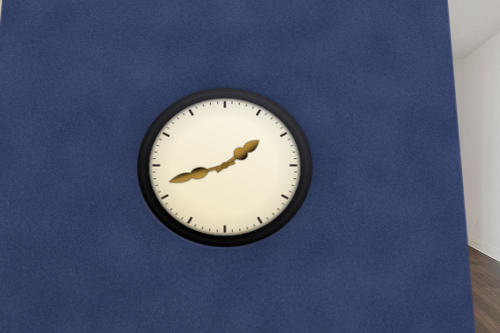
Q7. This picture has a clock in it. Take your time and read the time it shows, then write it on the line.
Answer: 1:42
